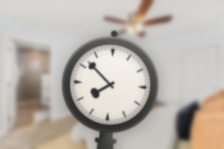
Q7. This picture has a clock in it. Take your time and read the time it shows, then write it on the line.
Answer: 7:52
